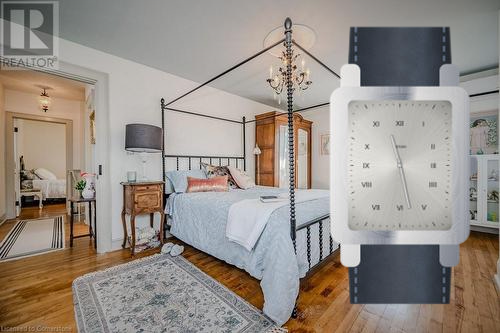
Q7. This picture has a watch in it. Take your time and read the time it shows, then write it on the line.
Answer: 11:28
